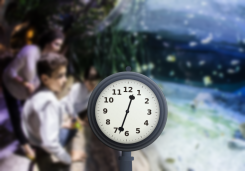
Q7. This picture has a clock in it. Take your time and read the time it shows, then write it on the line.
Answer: 12:33
